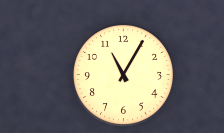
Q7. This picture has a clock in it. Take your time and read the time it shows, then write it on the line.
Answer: 11:05
